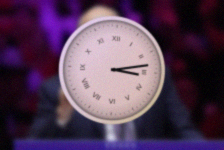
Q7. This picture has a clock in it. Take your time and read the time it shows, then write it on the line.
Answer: 3:13
